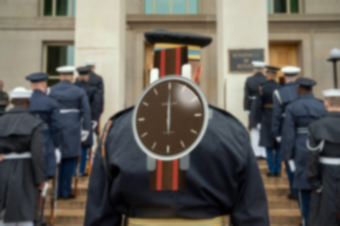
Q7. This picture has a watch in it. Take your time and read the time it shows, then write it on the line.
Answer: 6:00
